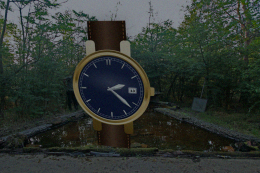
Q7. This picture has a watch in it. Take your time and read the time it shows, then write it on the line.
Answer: 2:22
